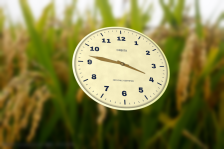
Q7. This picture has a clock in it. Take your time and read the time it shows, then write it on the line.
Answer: 3:47
